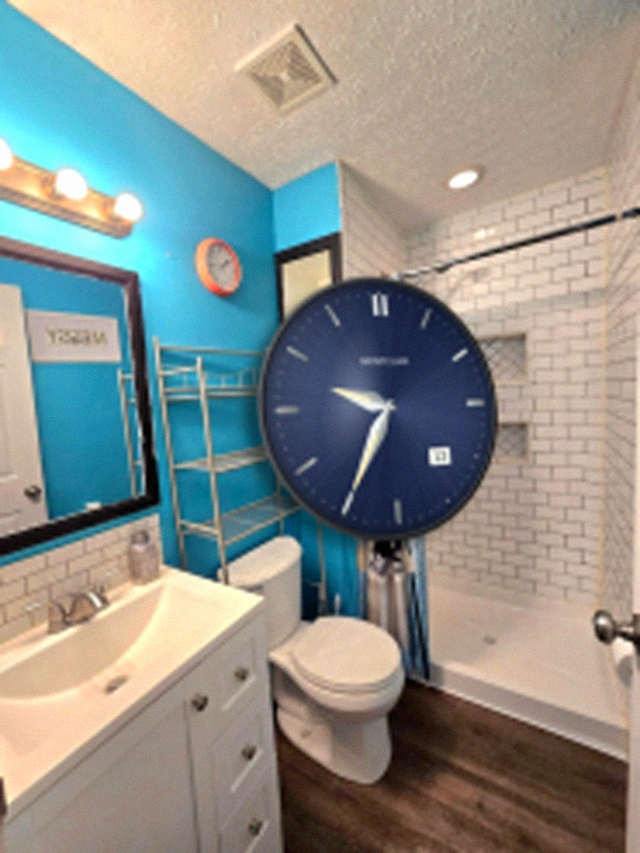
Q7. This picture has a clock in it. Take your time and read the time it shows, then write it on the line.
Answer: 9:35
